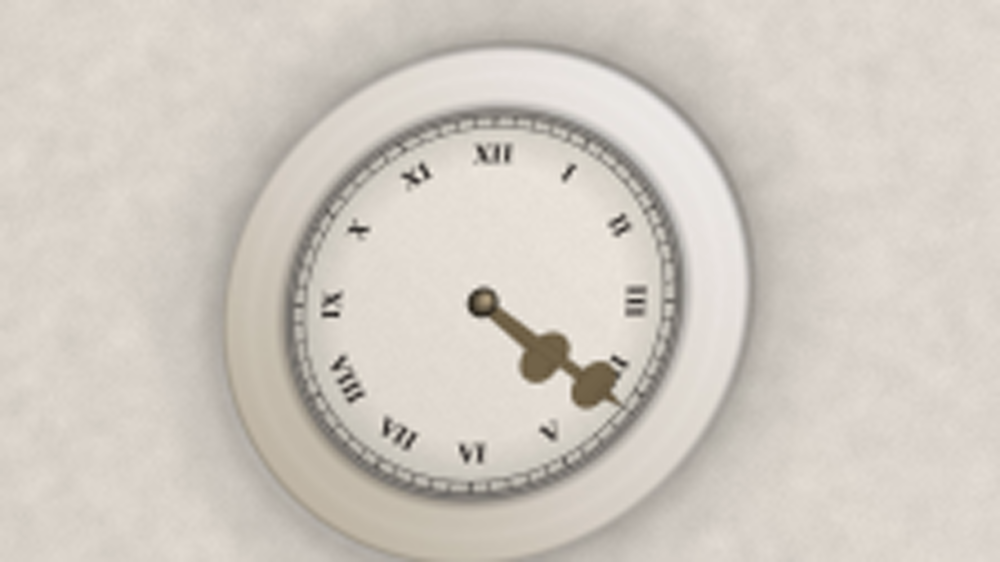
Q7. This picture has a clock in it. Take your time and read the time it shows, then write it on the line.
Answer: 4:21
